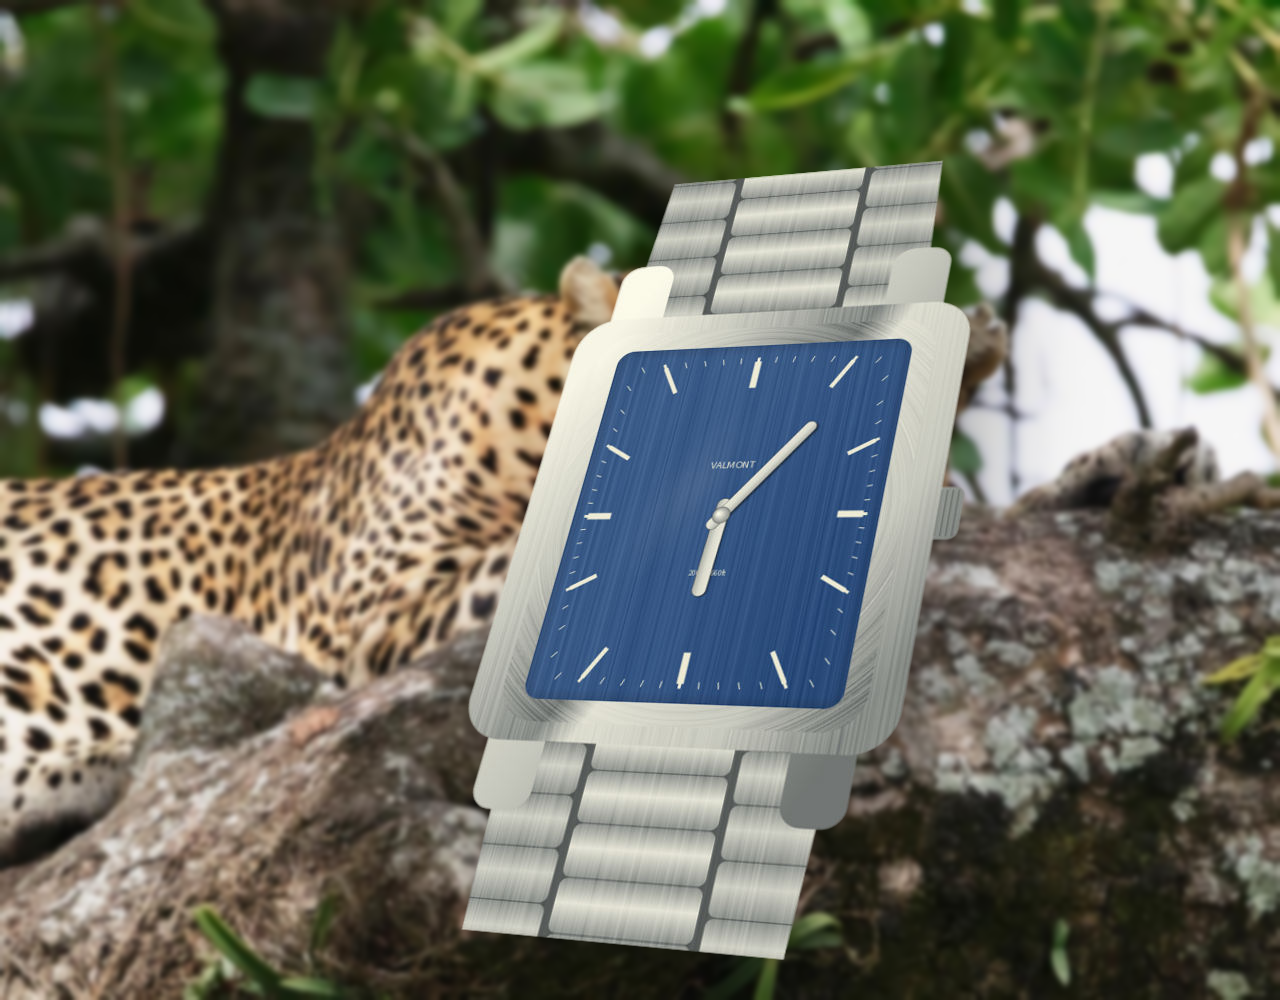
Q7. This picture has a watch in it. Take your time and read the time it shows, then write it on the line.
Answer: 6:06
